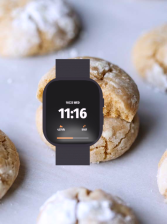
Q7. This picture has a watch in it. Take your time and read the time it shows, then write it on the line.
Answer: 11:16
